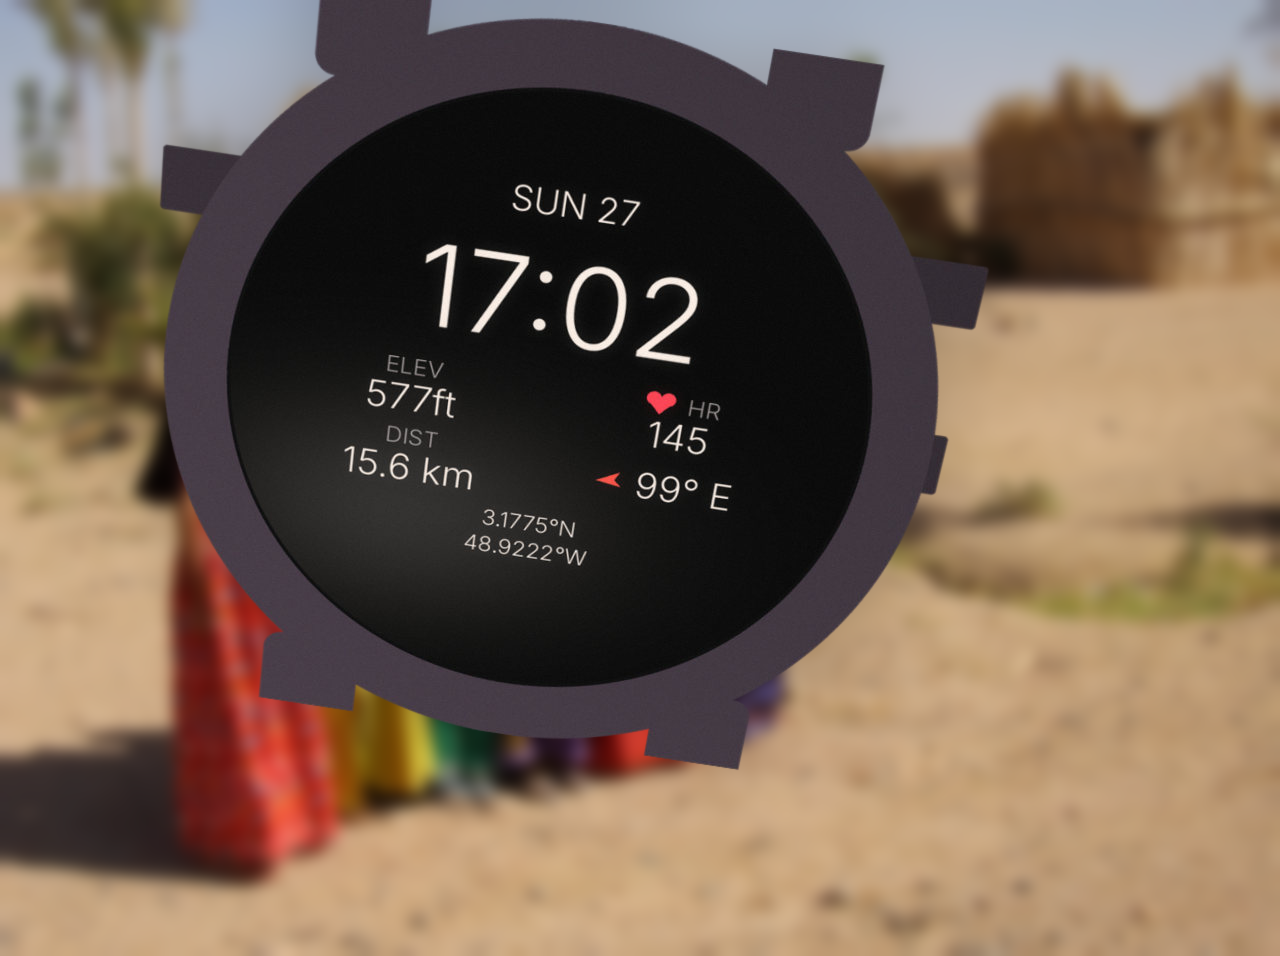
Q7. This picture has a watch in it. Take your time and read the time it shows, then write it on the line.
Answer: 17:02
